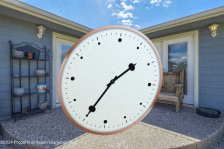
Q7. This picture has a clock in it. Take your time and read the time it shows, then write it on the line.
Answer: 1:35
